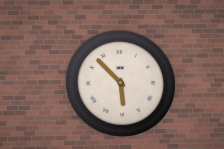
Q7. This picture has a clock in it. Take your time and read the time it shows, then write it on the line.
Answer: 5:53
